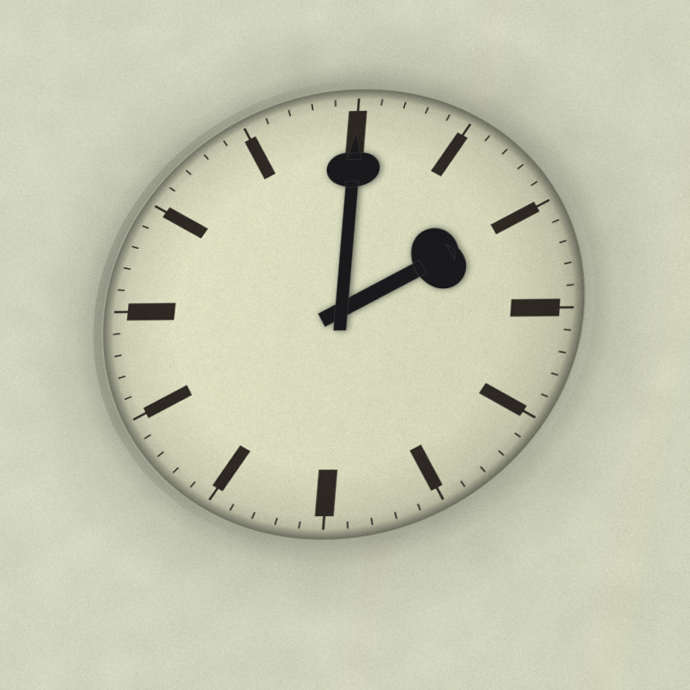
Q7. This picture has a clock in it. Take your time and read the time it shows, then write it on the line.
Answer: 2:00
